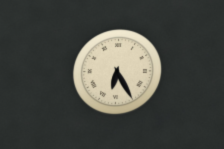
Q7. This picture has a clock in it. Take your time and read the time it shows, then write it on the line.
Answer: 6:25
